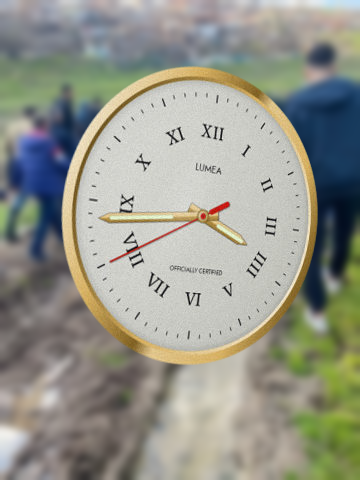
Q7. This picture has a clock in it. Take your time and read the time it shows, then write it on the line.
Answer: 3:43:40
